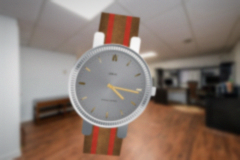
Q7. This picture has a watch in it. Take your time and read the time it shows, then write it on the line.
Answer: 4:16
